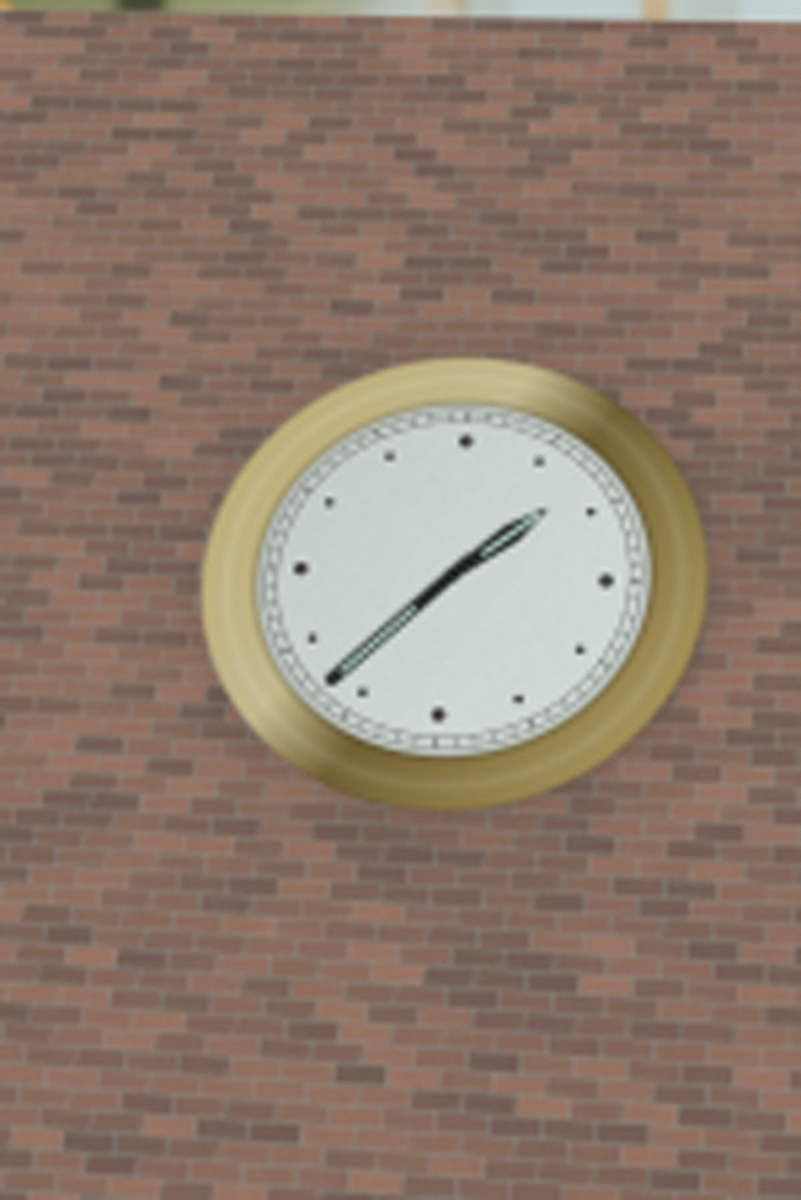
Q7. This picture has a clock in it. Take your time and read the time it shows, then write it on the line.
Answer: 1:37
